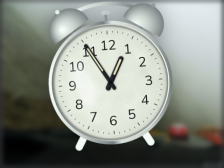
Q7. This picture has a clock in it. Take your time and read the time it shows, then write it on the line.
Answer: 12:55
